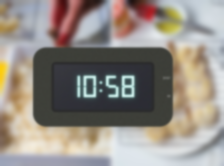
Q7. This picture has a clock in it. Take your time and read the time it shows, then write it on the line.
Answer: 10:58
